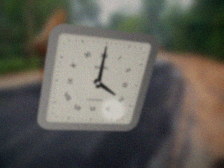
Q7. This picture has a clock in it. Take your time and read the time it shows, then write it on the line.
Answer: 4:00
